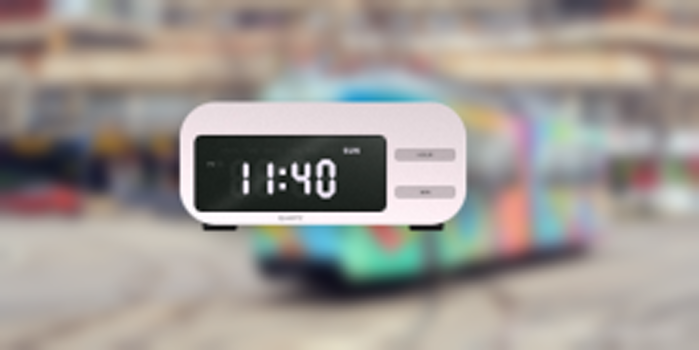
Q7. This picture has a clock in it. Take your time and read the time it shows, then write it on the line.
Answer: 11:40
